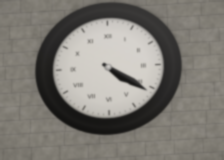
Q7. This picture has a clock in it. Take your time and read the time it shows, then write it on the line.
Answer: 4:21
